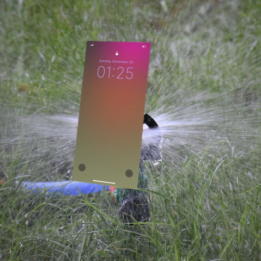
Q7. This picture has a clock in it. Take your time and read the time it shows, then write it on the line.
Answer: 1:25
